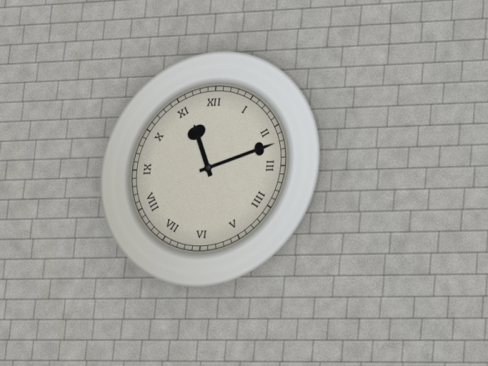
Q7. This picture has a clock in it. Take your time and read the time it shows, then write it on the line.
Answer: 11:12
